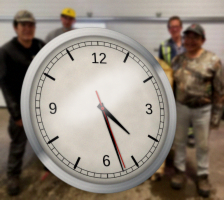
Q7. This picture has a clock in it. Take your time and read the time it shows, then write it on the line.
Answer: 4:27:27
